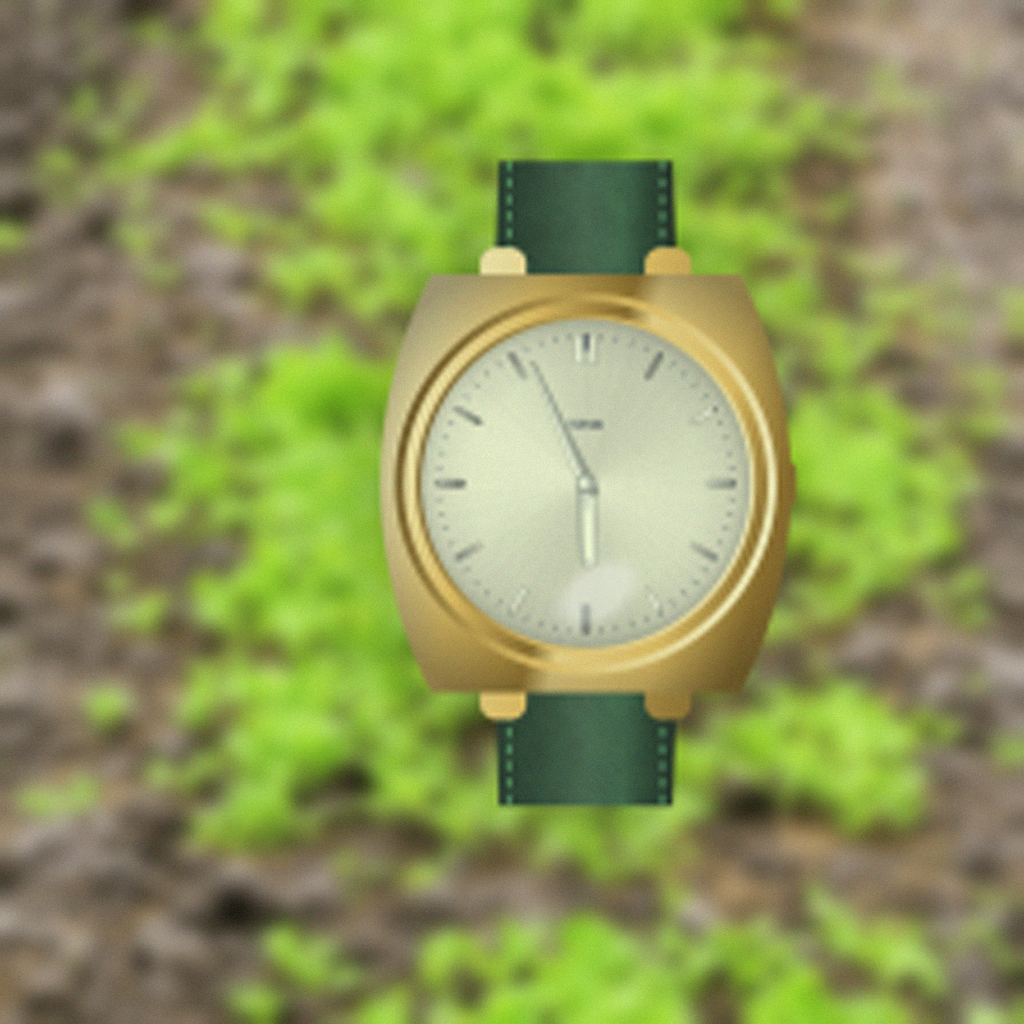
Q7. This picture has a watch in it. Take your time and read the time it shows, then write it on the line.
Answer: 5:56
